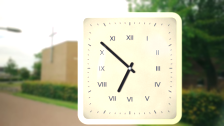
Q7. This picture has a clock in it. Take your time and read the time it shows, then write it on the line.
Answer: 6:52
